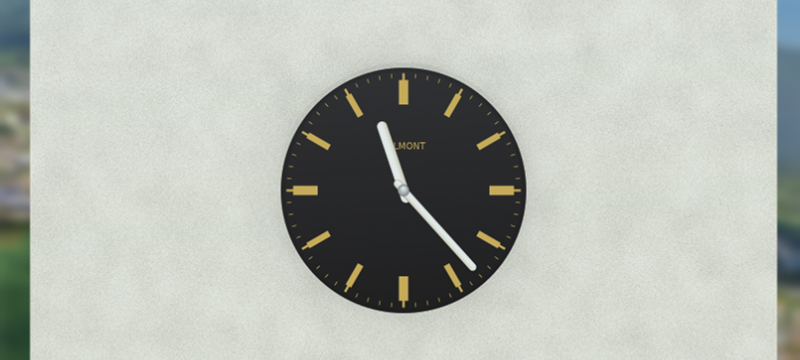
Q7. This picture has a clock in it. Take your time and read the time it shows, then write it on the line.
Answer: 11:23
